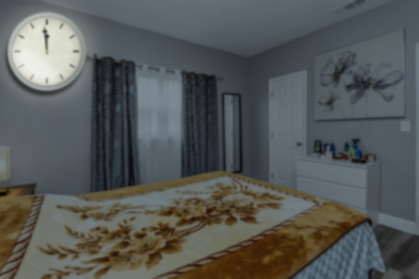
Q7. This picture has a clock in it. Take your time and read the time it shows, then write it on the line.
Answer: 11:59
